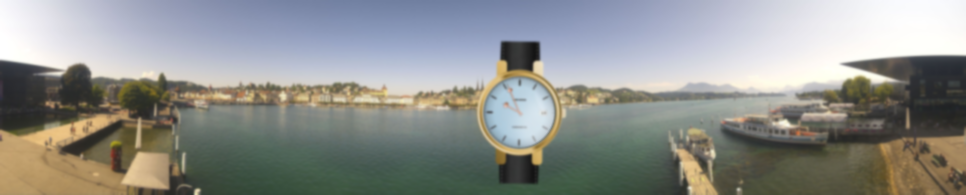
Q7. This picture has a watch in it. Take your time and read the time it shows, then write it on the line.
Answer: 9:56
